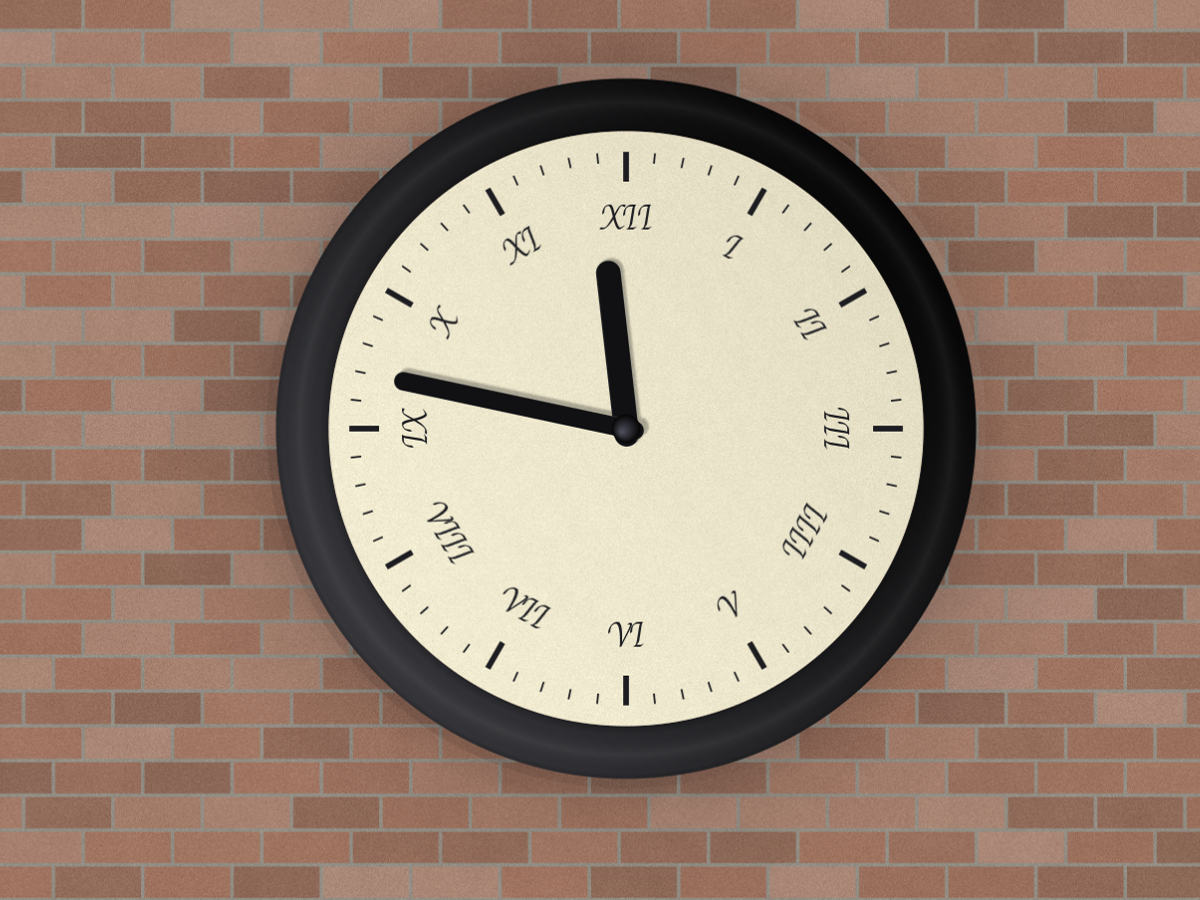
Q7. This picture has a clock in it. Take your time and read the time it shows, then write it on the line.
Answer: 11:47
